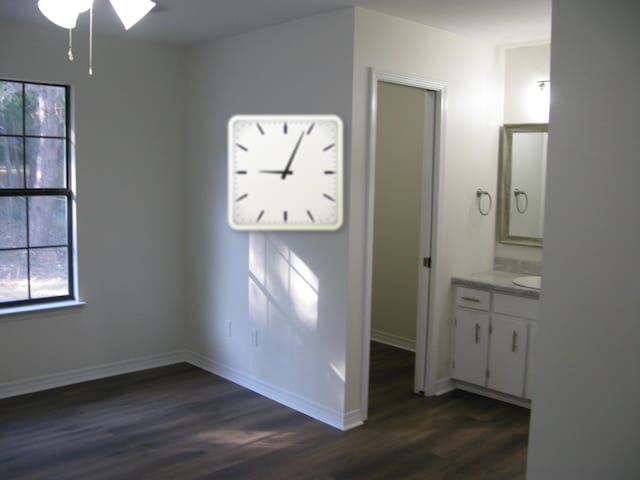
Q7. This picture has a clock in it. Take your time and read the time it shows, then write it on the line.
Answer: 9:04
